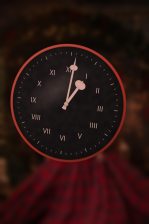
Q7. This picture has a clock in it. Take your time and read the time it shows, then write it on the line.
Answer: 1:01
